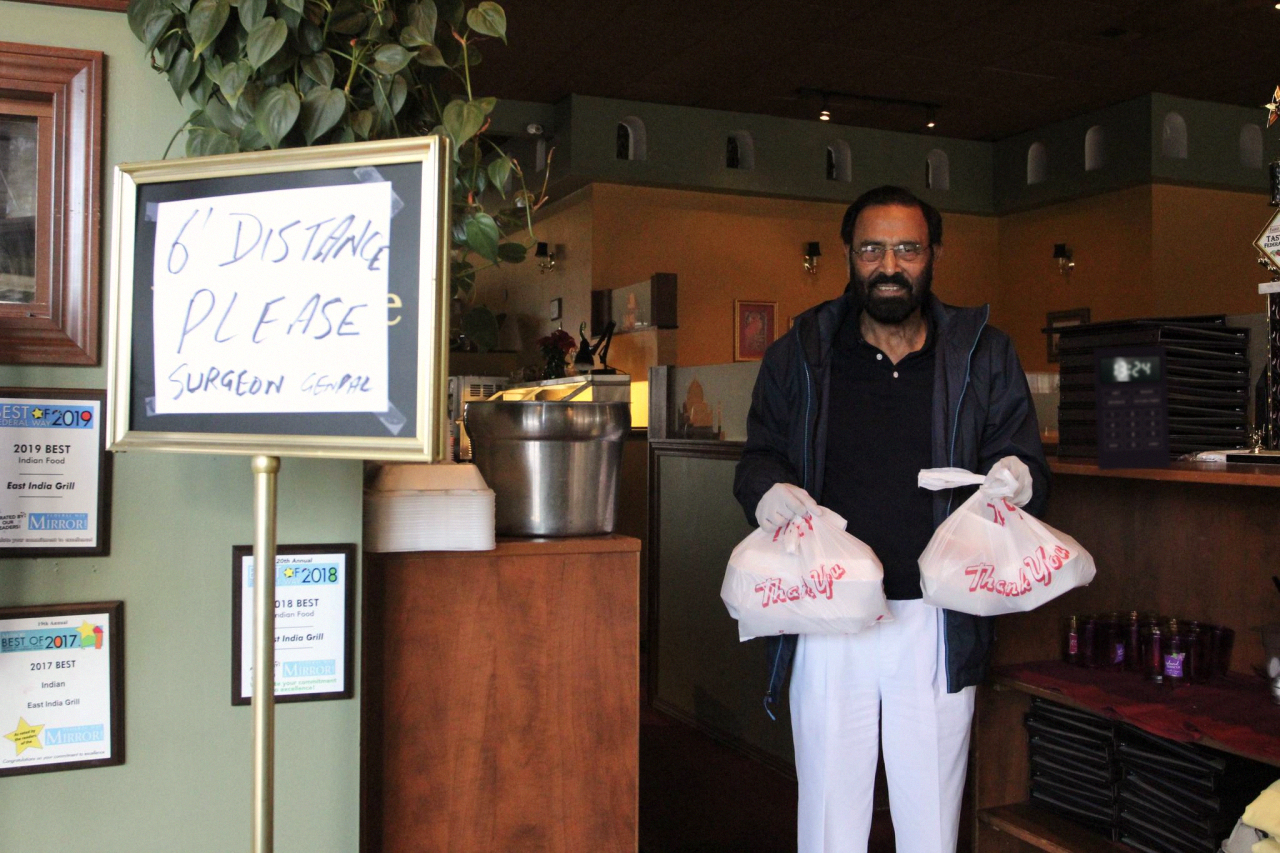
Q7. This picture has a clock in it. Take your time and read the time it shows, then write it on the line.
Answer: 13:24
